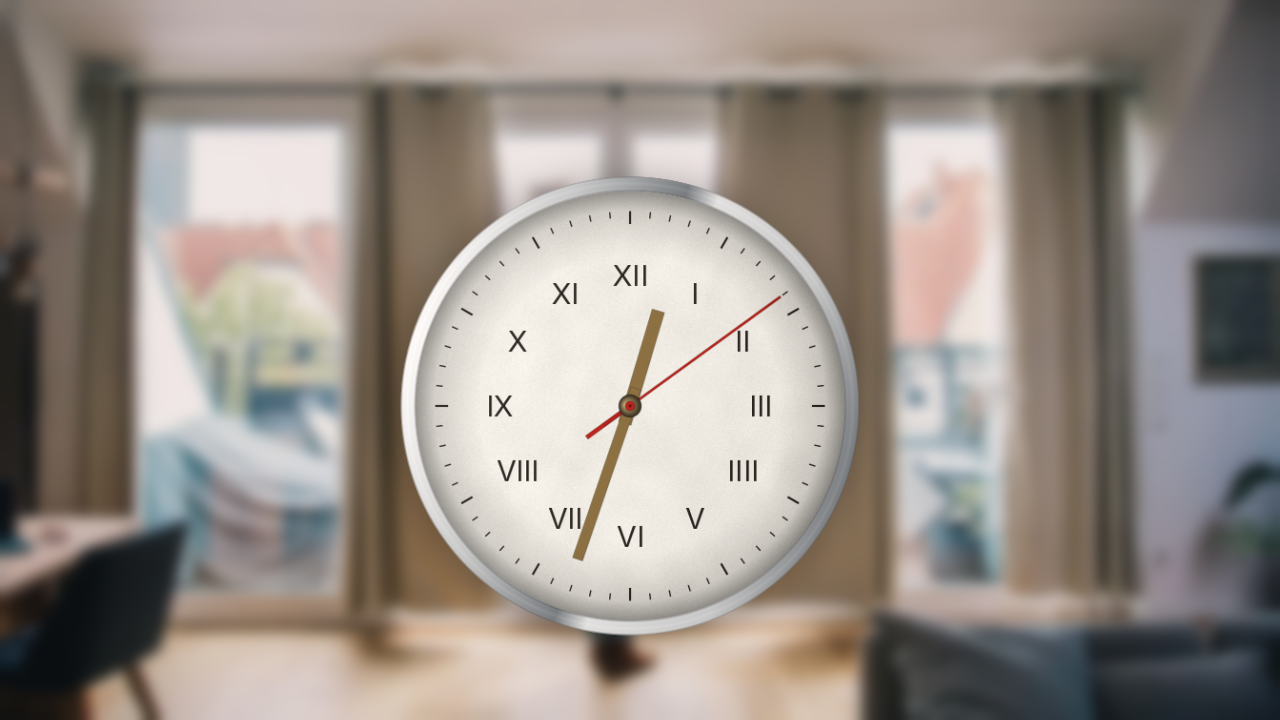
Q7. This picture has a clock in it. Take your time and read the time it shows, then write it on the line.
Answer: 12:33:09
